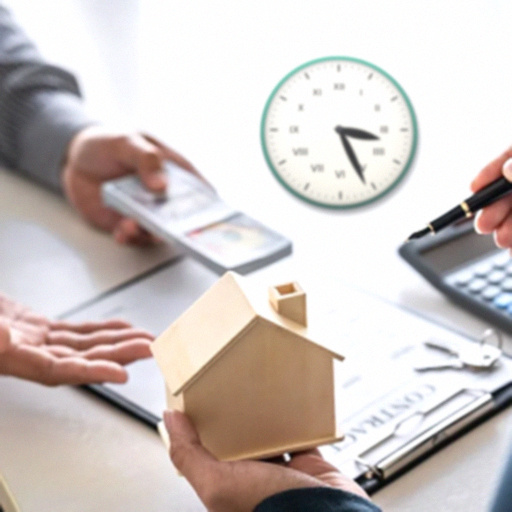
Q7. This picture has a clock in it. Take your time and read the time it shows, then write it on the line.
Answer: 3:26
